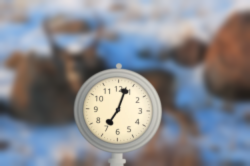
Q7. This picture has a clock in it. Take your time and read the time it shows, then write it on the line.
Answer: 7:03
